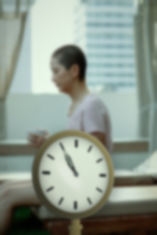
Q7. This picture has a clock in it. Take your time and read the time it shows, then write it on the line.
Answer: 10:55
